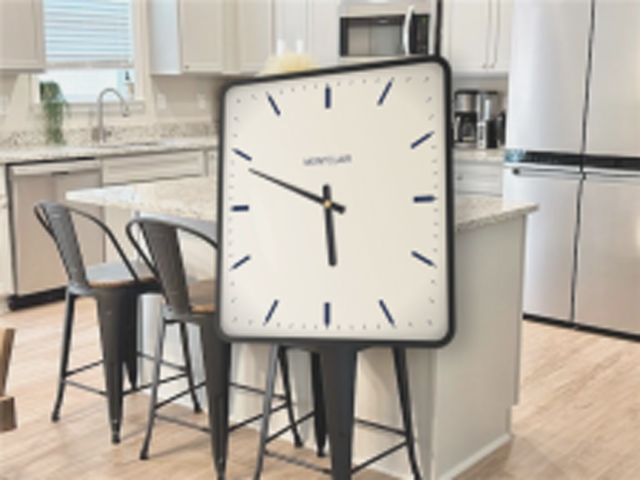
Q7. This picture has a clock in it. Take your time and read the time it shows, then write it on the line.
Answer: 5:49
